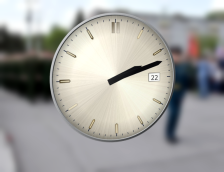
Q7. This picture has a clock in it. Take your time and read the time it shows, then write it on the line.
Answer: 2:12
